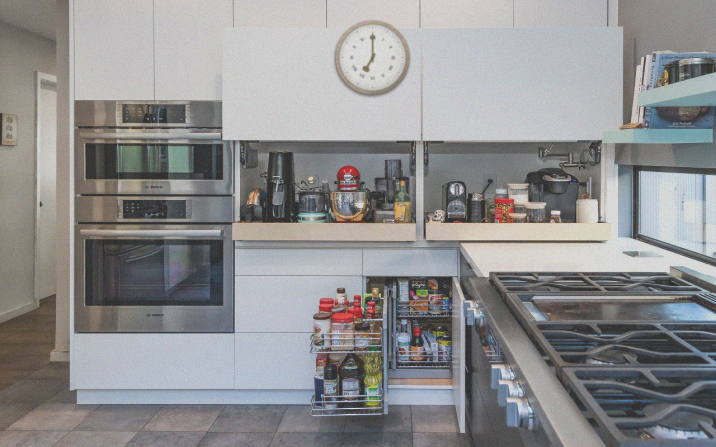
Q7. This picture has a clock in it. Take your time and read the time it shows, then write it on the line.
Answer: 7:00
